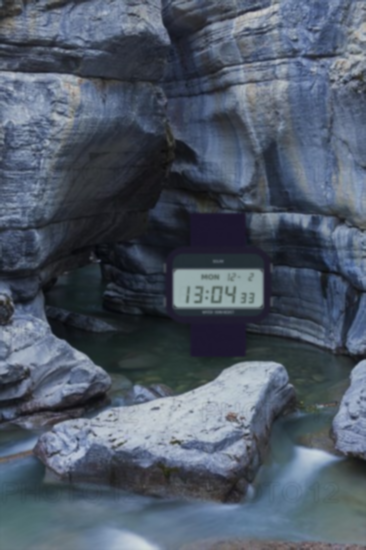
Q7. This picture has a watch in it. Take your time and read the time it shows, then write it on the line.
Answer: 13:04
